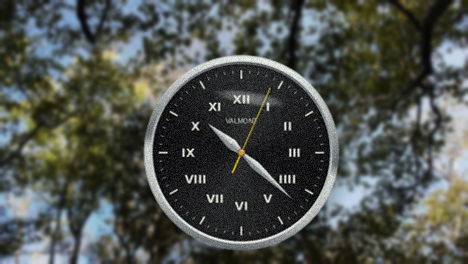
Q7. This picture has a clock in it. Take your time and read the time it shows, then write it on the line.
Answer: 10:22:04
